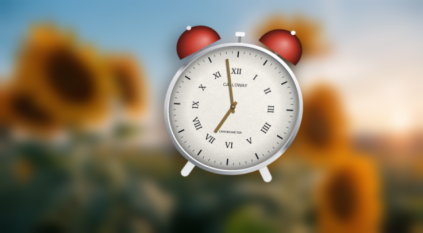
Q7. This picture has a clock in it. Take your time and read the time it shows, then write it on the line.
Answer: 6:58
